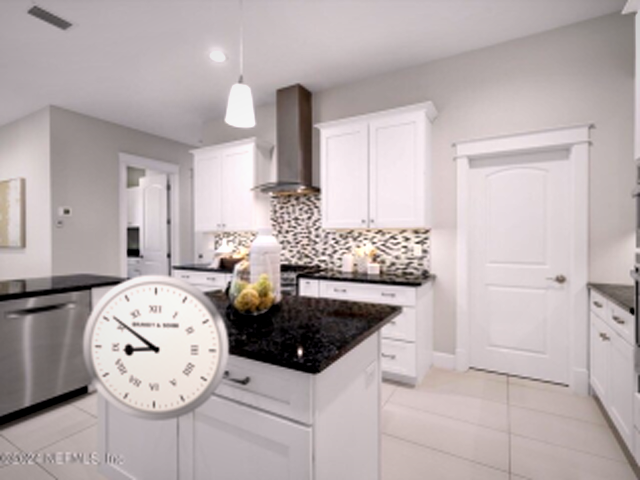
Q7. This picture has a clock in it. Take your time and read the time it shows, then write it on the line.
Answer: 8:51
